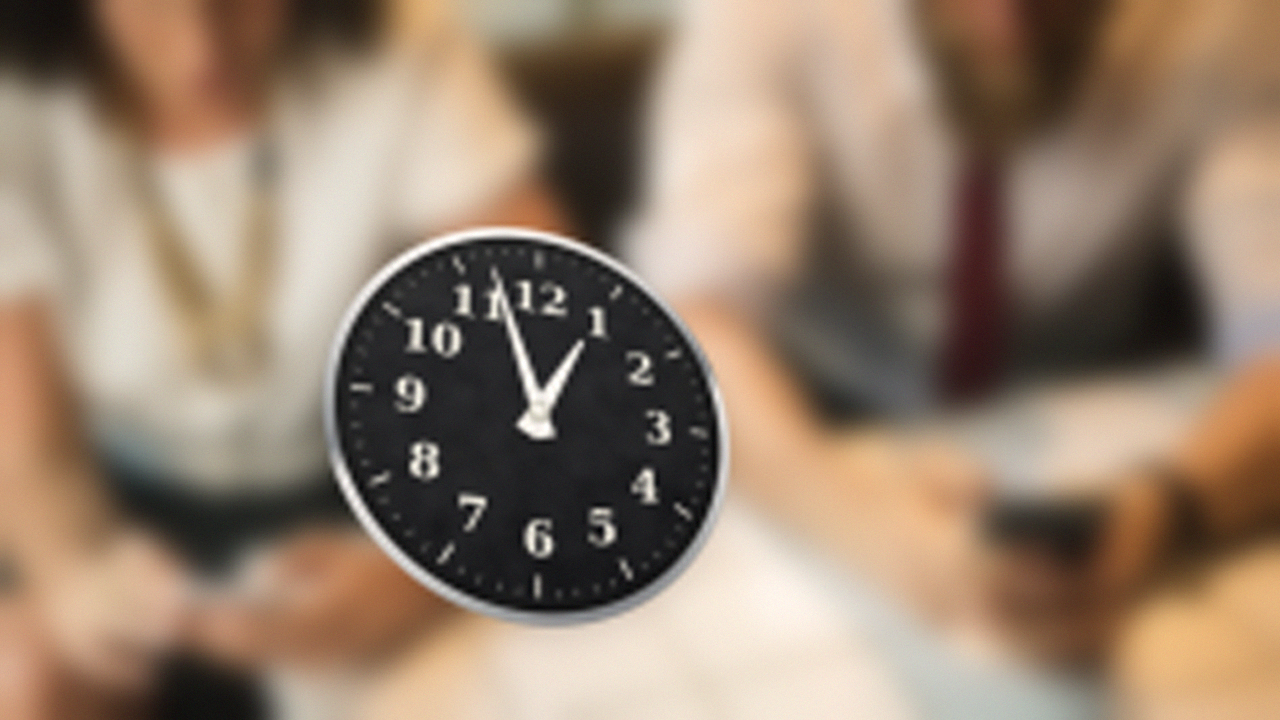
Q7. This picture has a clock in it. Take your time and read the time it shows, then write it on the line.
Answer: 12:57
